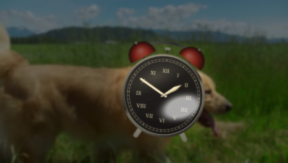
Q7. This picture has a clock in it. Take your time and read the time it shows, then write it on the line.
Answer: 1:50
